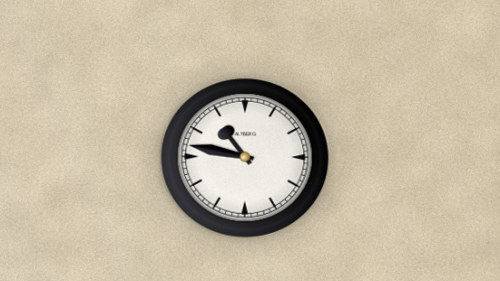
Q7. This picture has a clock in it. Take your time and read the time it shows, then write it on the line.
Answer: 10:47
